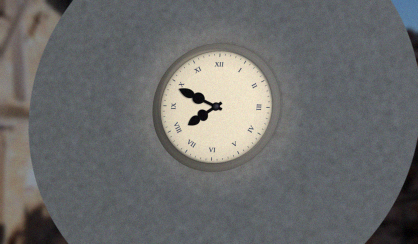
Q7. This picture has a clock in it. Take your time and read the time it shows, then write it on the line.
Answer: 7:49
